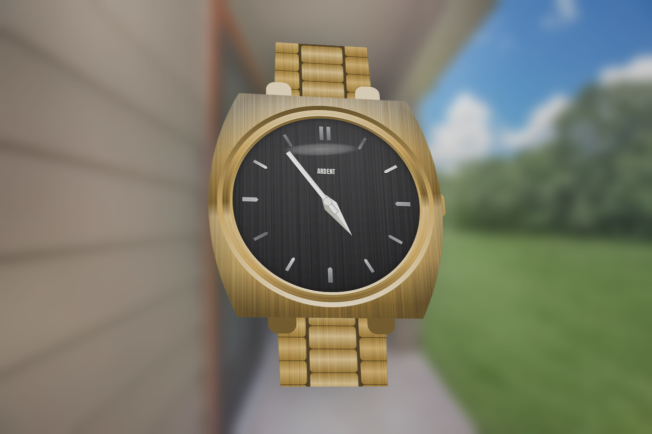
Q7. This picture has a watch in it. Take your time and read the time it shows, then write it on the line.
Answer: 4:54
